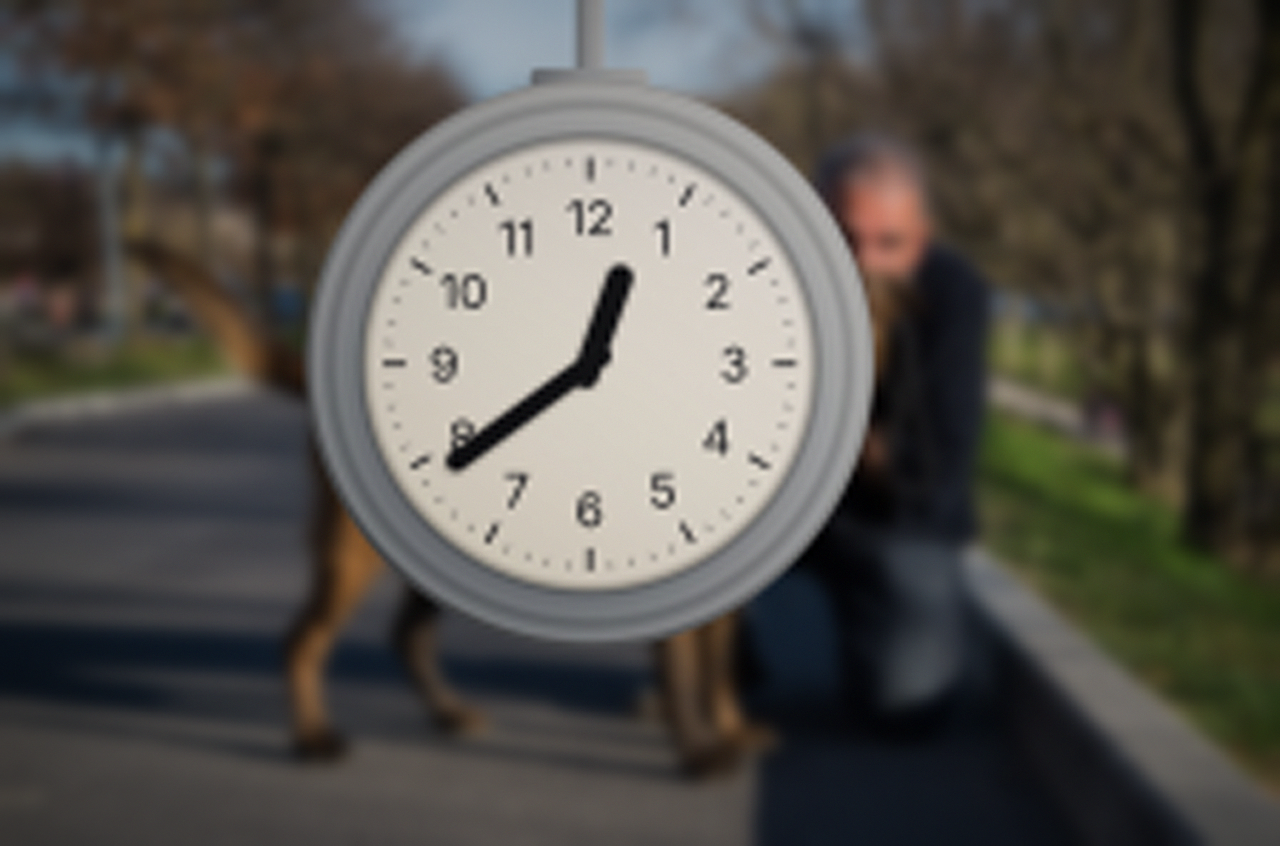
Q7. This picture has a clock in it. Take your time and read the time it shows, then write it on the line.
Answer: 12:39
